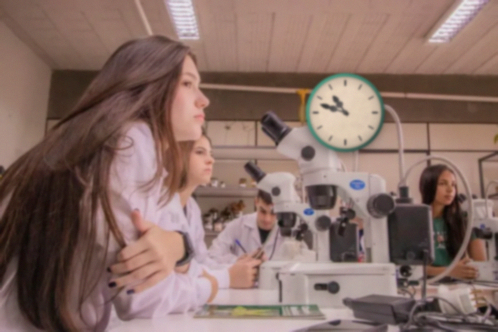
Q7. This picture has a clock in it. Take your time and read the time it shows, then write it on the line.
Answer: 10:48
